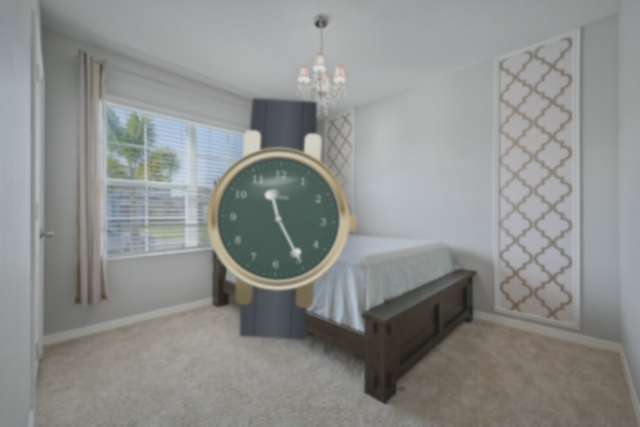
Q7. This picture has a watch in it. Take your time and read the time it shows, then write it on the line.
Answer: 11:25
